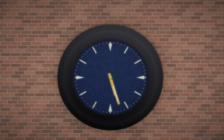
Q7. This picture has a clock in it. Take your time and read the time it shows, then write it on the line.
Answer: 5:27
